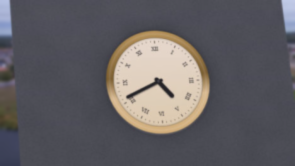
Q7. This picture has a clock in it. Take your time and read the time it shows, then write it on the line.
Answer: 4:41
